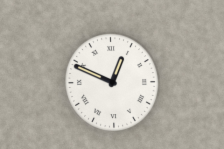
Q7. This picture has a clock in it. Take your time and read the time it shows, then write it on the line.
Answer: 12:49
